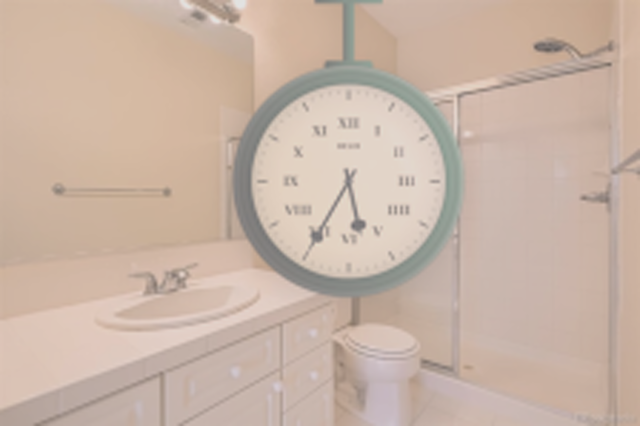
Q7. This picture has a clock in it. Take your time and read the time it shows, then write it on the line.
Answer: 5:35
